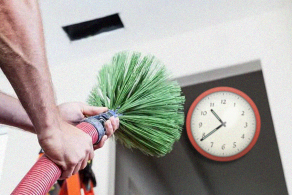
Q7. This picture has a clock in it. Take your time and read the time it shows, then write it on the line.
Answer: 10:39
